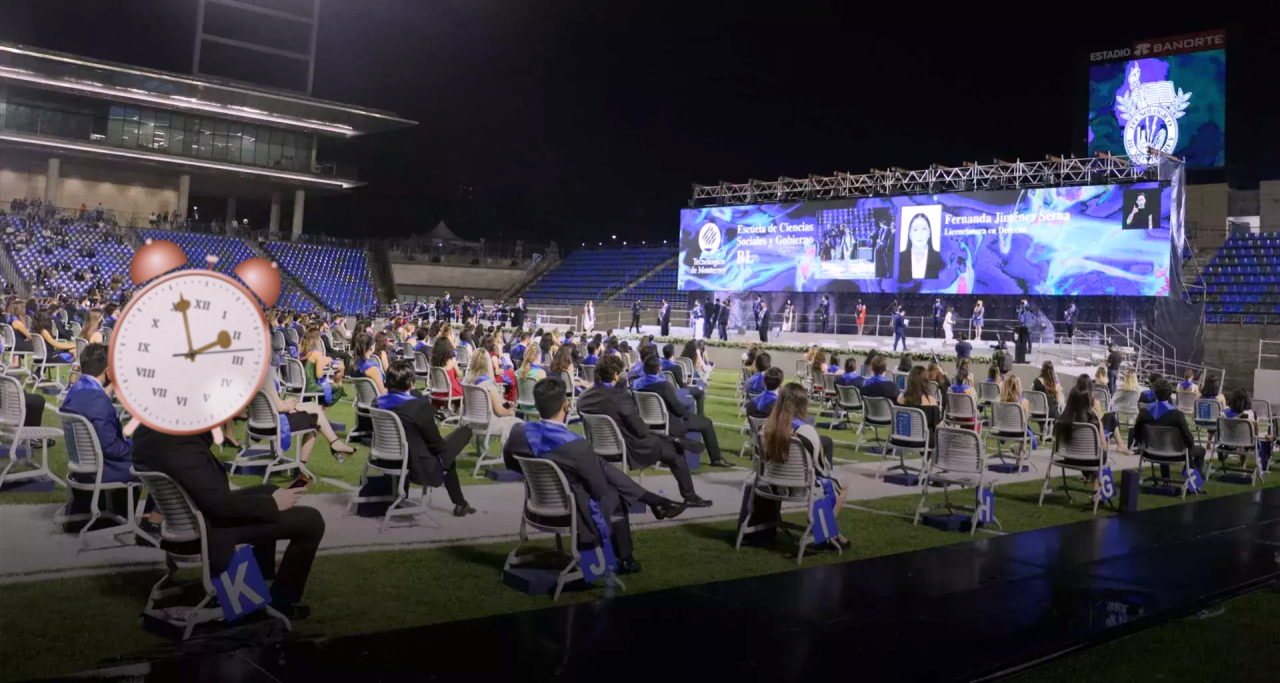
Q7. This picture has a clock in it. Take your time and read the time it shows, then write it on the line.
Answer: 1:56:13
